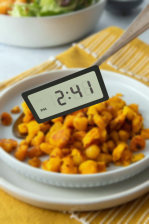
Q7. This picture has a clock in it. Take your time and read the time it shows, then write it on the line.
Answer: 2:41
